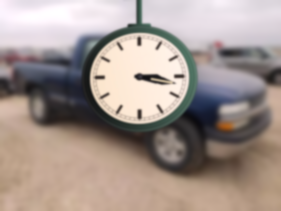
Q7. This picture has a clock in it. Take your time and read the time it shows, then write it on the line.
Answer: 3:17
